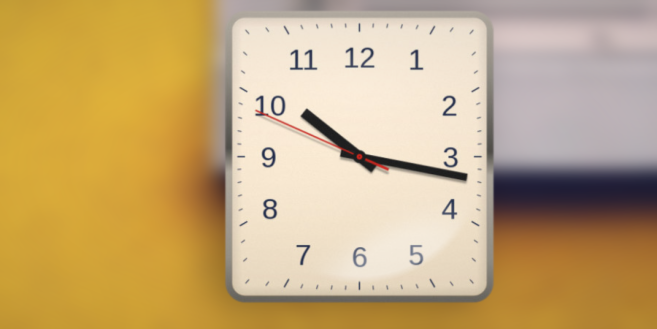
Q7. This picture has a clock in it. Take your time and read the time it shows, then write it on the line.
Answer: 10:16:49
